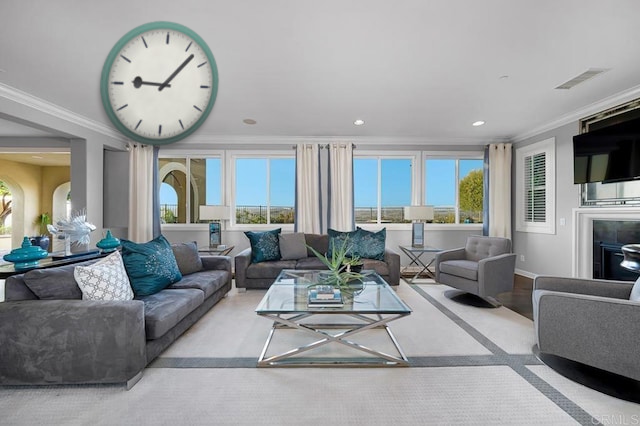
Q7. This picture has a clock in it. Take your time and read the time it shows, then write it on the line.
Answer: 9:07
